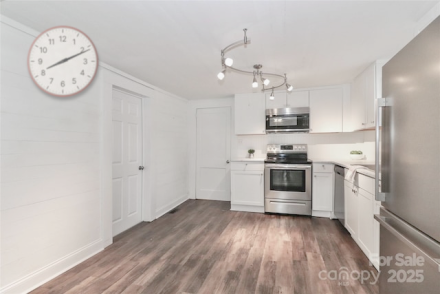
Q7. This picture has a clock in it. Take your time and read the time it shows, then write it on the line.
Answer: 8:11
